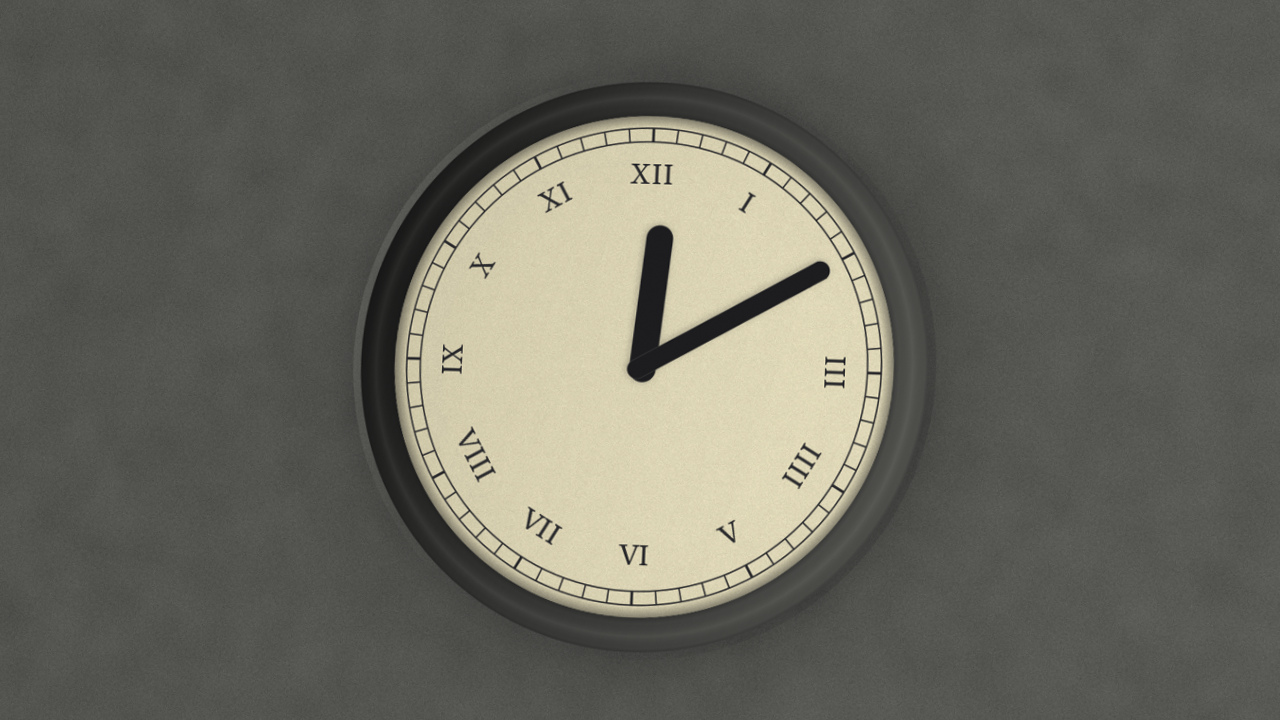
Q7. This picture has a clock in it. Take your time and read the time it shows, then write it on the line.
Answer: 12:10
